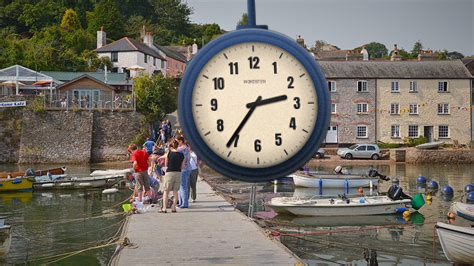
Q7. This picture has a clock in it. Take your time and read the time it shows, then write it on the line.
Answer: 2:36
